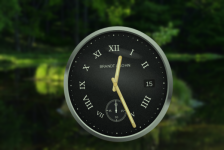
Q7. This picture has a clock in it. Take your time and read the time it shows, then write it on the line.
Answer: 12:26
